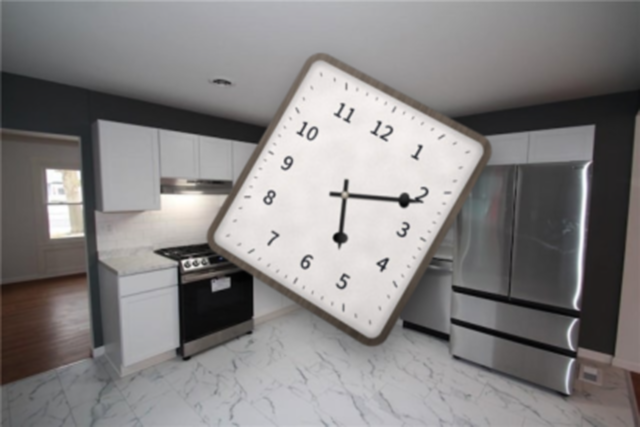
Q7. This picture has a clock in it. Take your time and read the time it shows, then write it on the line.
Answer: 5:11
